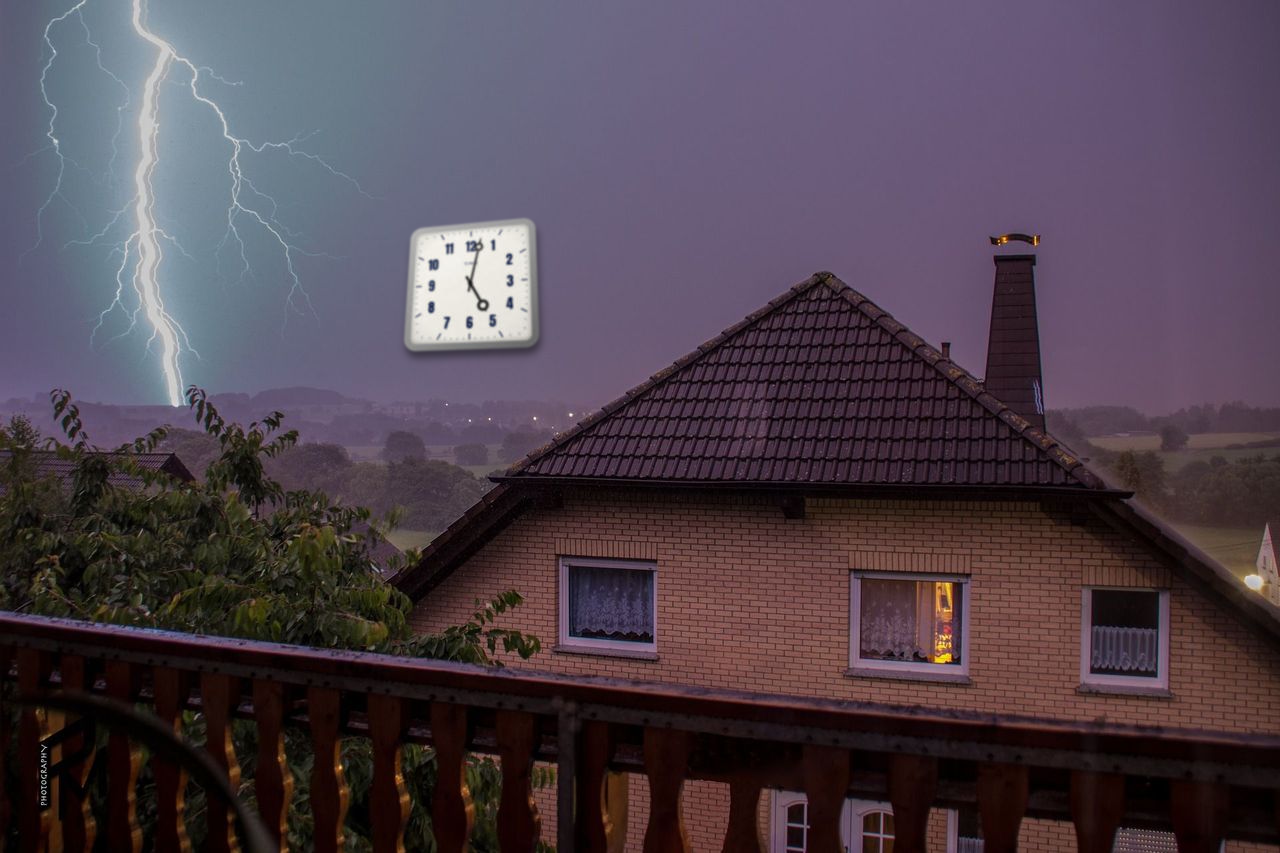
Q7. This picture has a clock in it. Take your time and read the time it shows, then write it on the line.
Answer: 5:02
